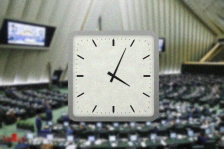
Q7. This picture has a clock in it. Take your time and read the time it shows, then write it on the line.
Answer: 4:04
